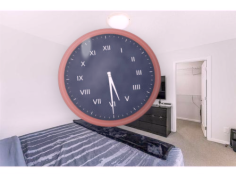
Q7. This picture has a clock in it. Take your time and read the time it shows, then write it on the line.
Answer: 5:30
